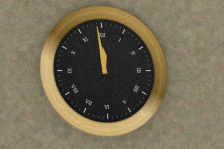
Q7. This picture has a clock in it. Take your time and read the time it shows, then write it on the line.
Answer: 11:59
